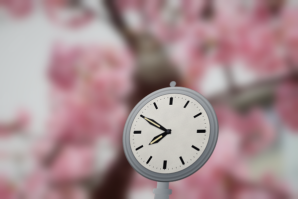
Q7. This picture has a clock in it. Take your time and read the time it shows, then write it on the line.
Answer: 7:50
